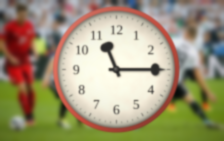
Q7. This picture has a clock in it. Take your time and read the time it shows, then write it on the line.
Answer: 11:15
